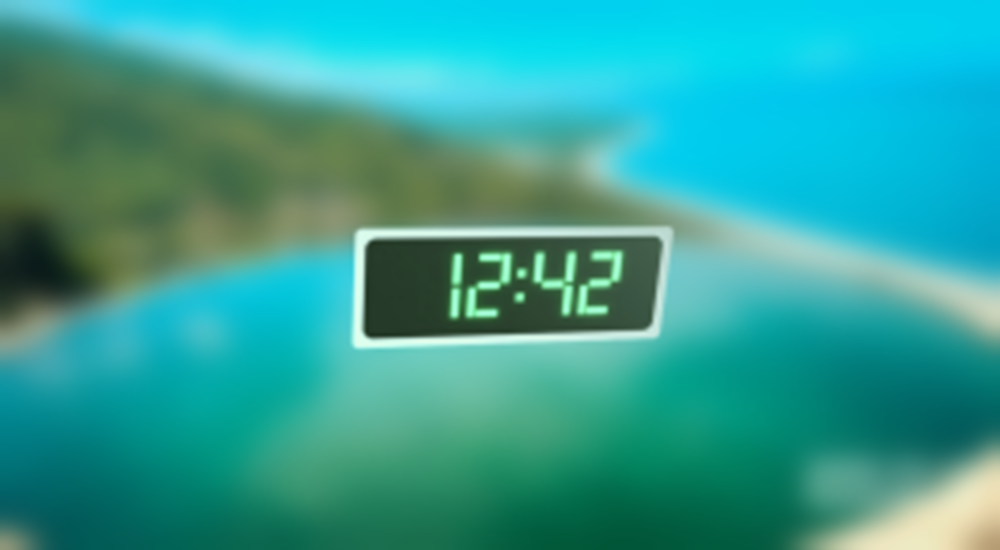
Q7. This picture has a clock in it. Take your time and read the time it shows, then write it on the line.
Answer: 12:42
